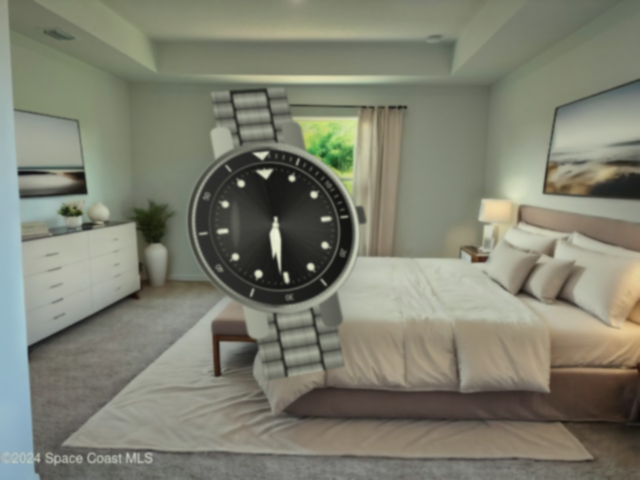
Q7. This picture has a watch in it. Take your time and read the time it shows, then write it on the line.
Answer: 6:31
